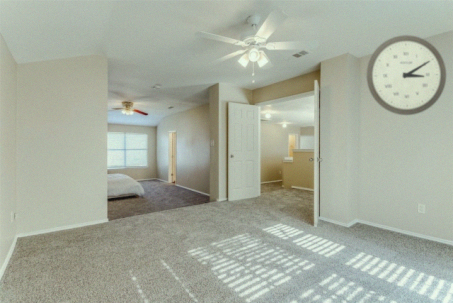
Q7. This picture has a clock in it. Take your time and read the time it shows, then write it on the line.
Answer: 3:10
